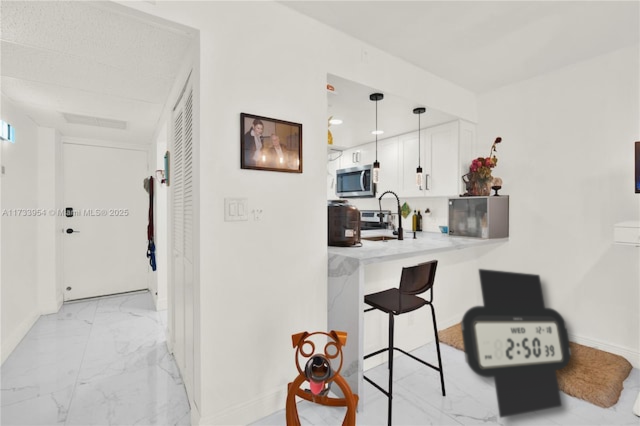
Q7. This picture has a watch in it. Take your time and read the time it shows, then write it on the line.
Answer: 2:50:39
